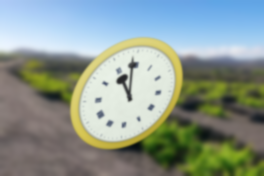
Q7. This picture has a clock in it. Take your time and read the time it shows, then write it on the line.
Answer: 10:59
